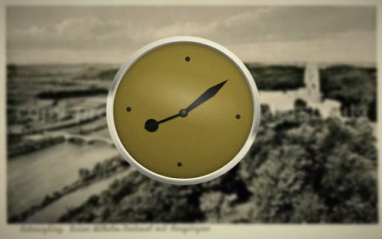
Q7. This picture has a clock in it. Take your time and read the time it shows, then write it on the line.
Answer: 8:08
